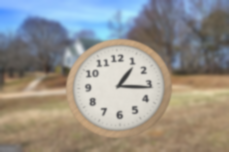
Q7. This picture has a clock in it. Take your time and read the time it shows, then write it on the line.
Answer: 1:16
